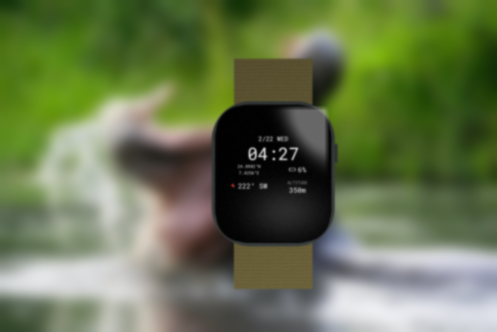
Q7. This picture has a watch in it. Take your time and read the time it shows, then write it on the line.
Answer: 4:27
